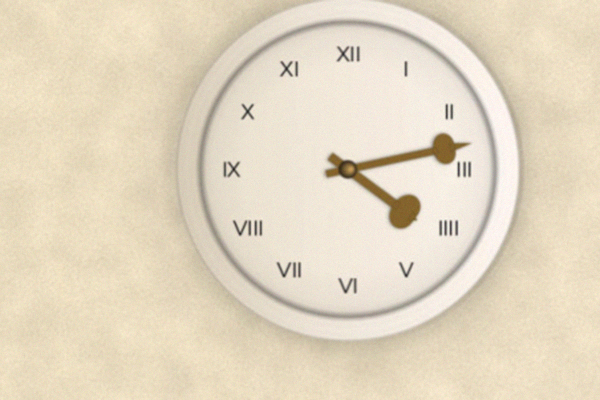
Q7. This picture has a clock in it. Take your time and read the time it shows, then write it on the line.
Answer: 4:13
